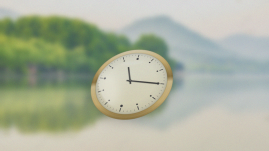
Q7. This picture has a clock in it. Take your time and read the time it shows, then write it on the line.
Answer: 11:15
